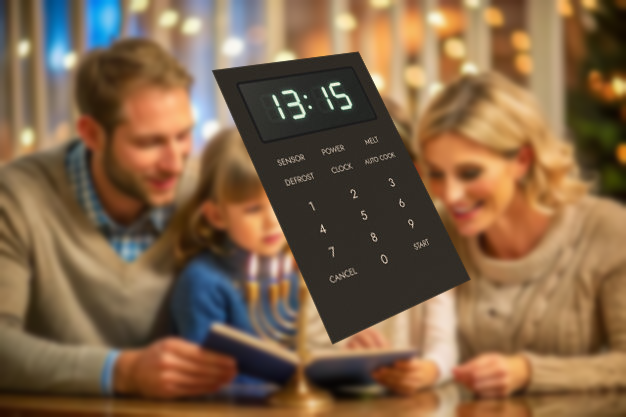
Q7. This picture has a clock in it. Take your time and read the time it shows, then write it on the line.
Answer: 13:15
